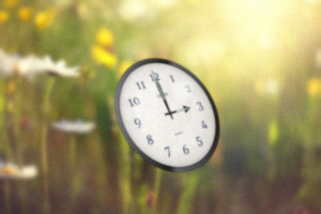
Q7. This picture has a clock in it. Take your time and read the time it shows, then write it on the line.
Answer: 3:00
